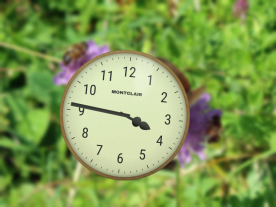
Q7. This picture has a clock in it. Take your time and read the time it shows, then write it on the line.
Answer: 3:46
